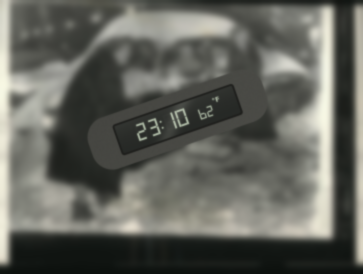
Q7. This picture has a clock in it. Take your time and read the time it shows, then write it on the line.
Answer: 23:10
